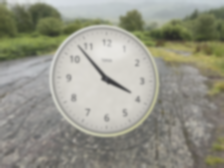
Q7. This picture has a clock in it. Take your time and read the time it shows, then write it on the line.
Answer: 3:53
